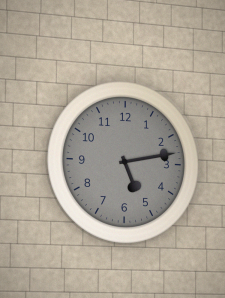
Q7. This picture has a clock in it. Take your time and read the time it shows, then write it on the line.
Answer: 5:13
